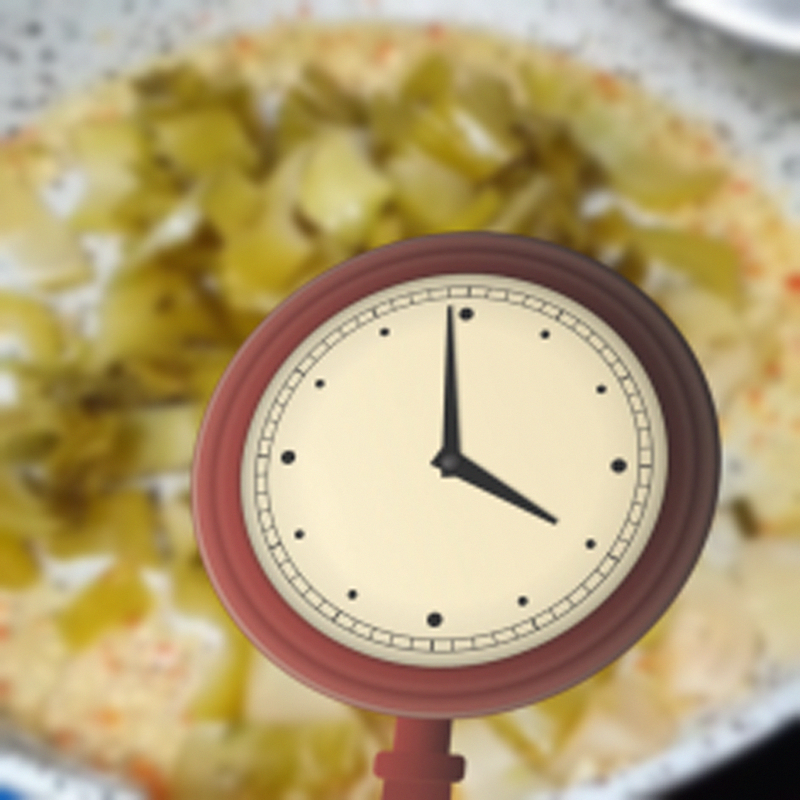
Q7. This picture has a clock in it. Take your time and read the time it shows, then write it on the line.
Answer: 3:59
